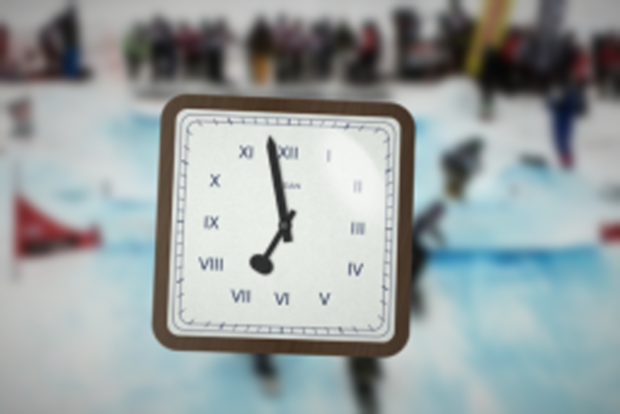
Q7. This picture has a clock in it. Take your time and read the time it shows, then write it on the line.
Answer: 6:58
